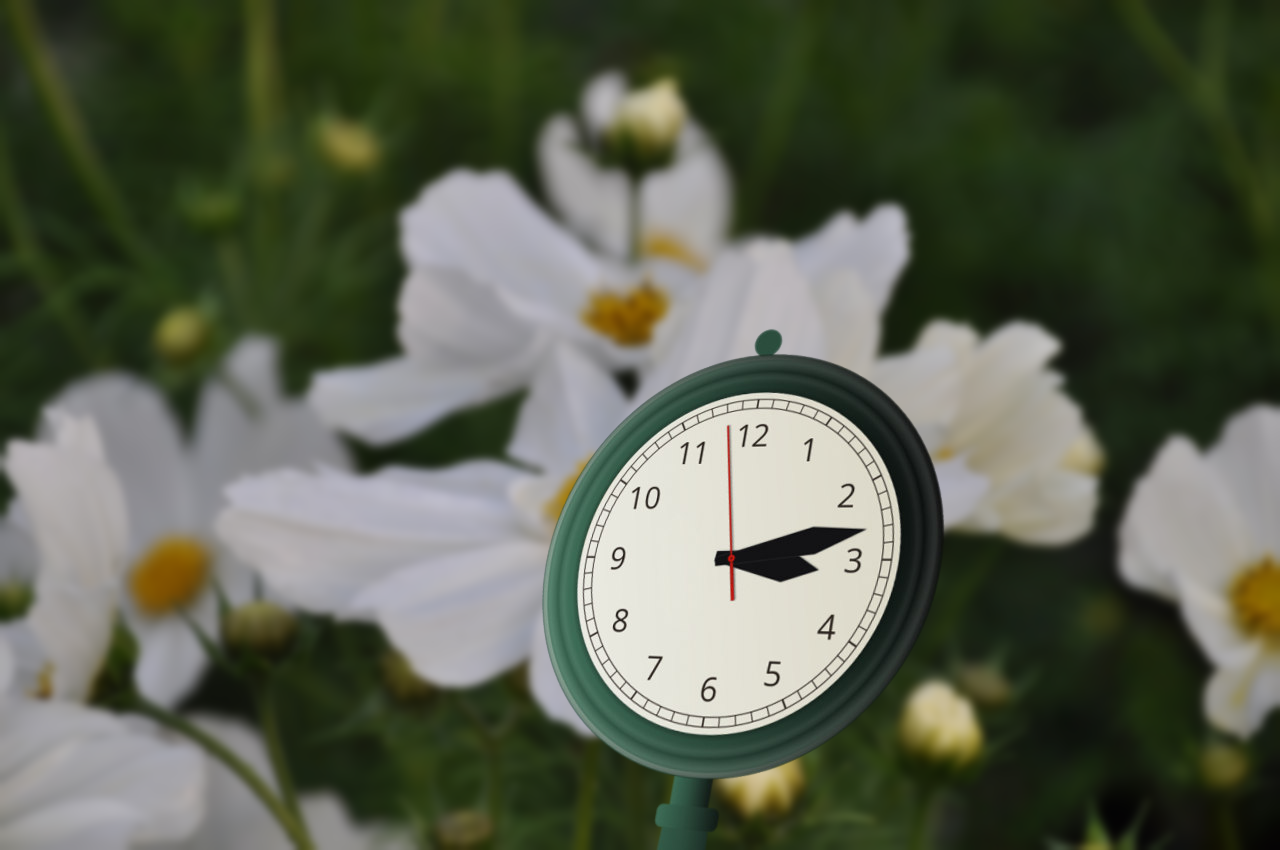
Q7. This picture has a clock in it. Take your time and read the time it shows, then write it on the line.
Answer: 3:12:58
